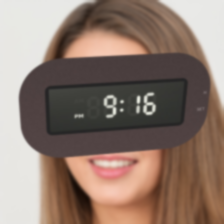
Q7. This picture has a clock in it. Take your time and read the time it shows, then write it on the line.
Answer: 9:16
